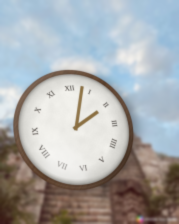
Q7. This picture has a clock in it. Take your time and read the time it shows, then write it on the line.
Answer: 2:03
